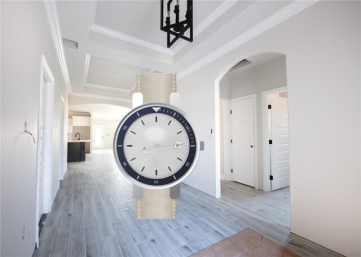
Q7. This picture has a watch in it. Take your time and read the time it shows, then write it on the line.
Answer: 8:14
